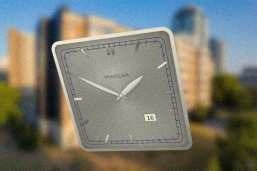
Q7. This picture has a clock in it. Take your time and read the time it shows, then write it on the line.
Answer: 1:50
